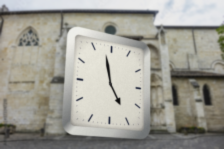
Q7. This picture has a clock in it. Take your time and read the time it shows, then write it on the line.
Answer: 4:58
